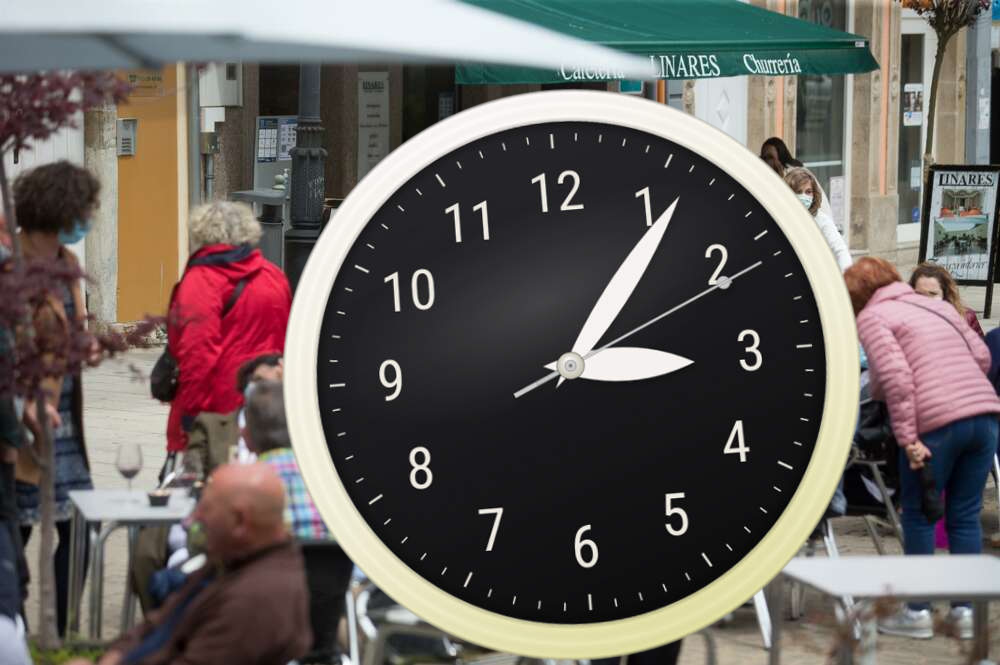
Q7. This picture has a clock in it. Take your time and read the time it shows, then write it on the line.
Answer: 3:06:11
